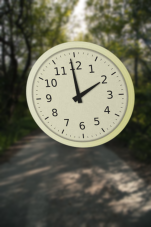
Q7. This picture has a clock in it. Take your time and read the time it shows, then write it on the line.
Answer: 1:59
